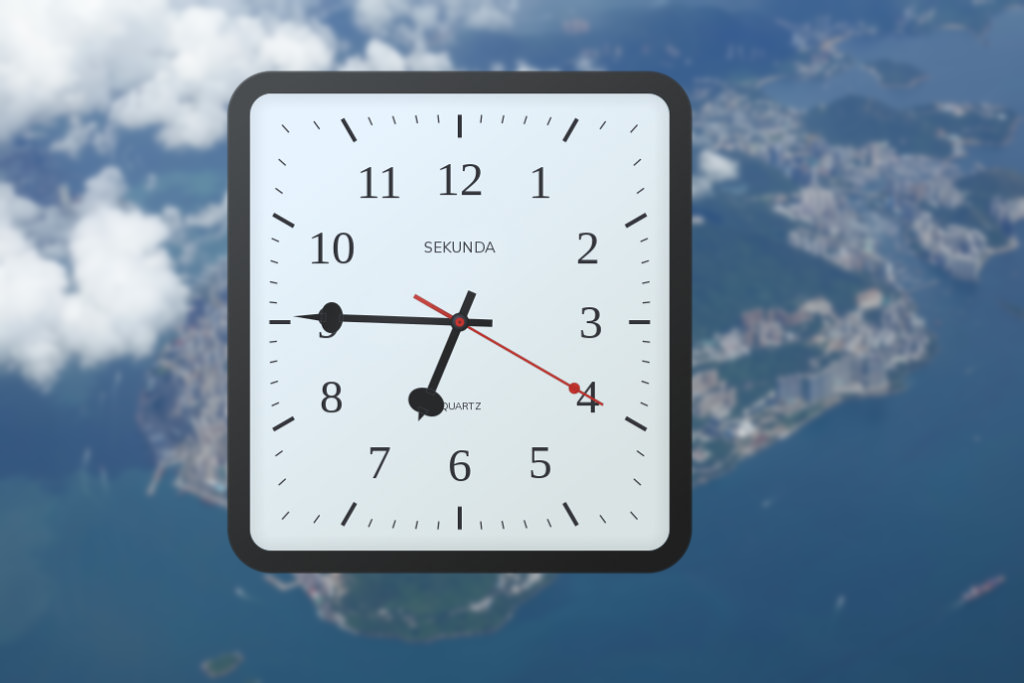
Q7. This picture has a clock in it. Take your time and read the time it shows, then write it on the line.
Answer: 6:45:20
